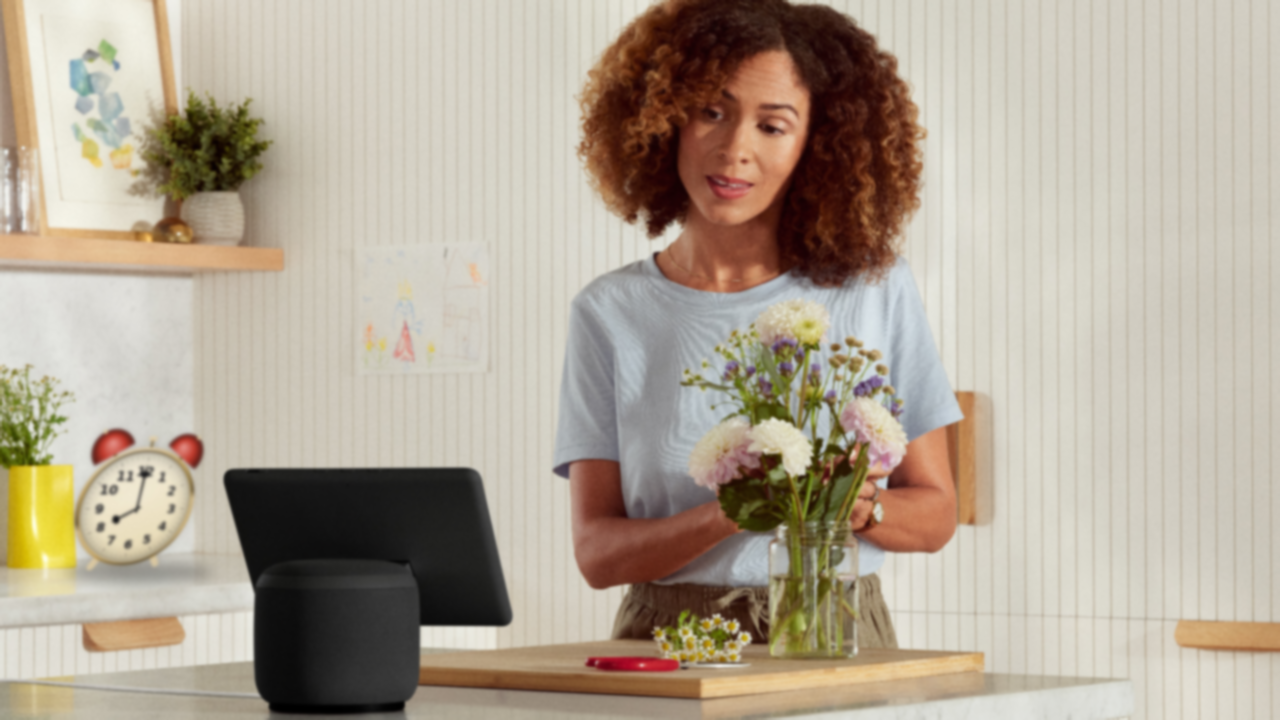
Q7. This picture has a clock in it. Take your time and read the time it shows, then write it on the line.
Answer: 8:00
